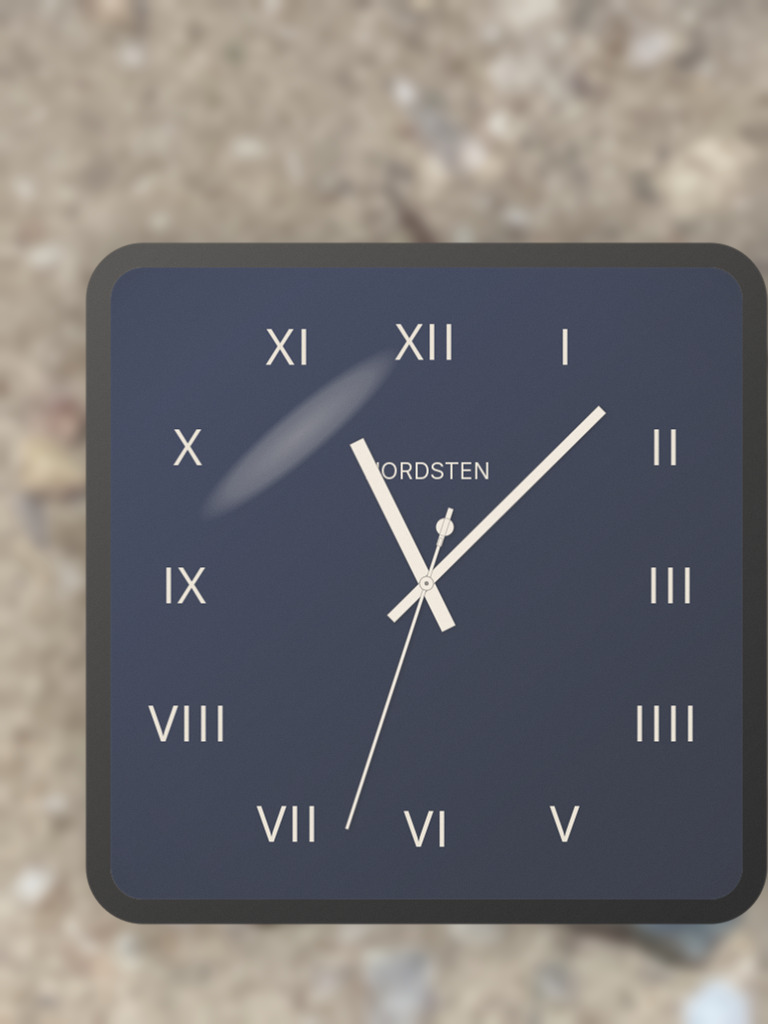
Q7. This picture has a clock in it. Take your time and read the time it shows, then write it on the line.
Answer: 11:07:33
